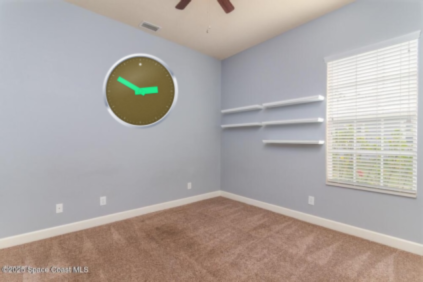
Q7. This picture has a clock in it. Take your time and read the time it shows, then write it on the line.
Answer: 2:50
